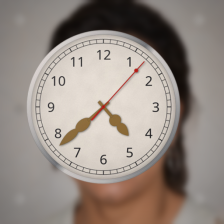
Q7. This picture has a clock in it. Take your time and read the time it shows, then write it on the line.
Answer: 4:38:07
